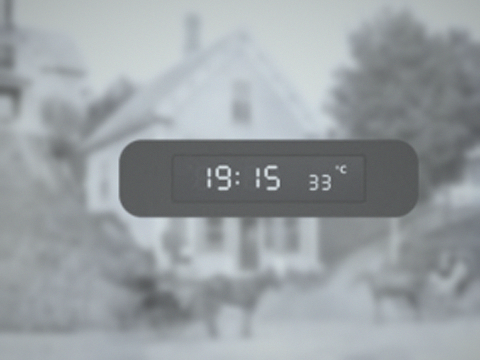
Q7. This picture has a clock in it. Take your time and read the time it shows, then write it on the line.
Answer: 19:15
